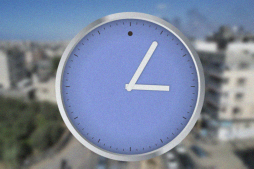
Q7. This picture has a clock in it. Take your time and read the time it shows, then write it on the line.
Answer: 3:05
